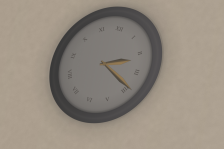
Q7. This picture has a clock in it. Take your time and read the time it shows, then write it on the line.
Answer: 2:19
